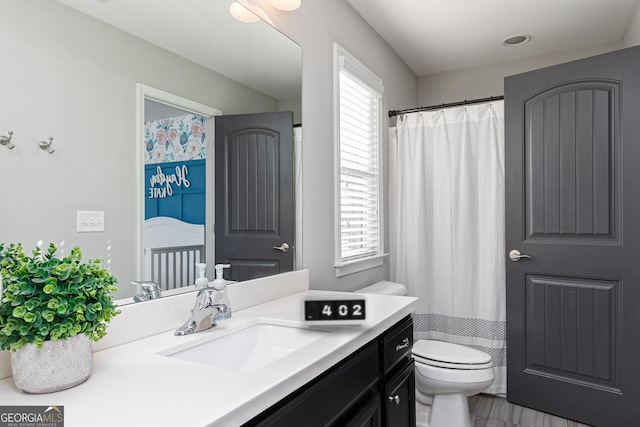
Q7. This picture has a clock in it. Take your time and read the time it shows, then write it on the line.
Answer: 4:02
